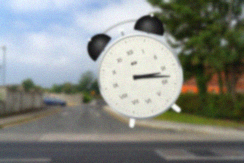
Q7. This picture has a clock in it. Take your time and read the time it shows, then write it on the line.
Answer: 3:18
